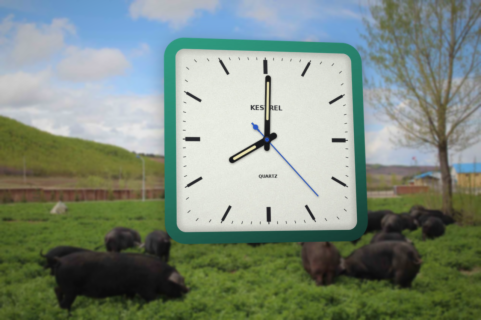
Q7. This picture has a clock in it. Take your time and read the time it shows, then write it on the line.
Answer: 8:00:23
